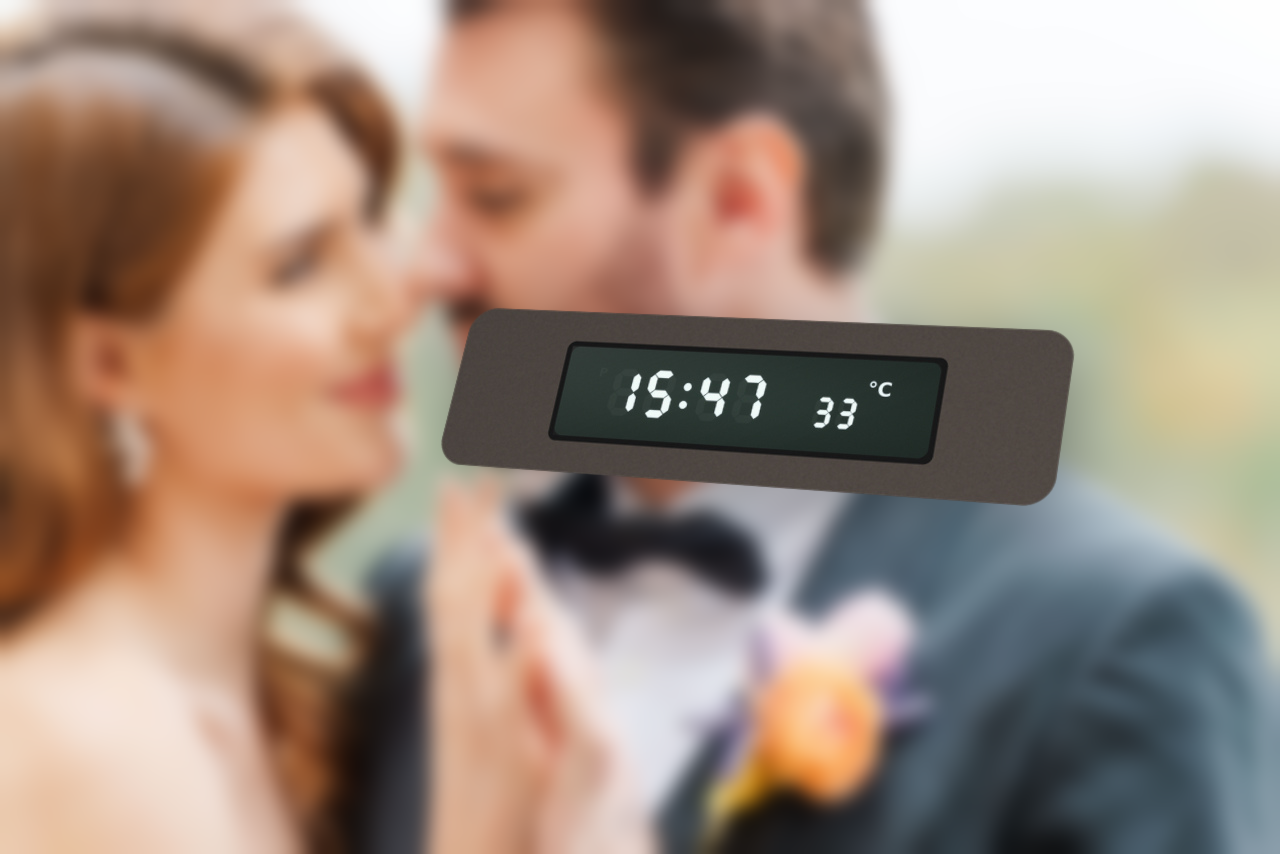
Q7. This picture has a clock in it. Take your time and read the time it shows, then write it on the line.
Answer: 15:47
